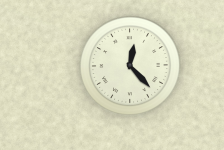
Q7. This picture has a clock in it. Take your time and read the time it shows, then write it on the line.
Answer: 12:23
